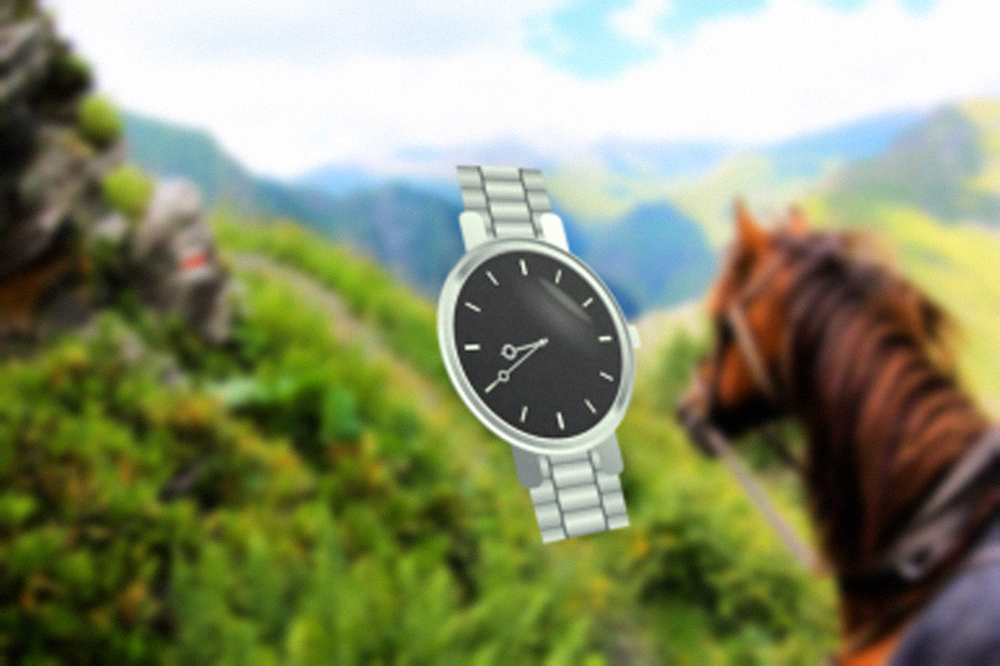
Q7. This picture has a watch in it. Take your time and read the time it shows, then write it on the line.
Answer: 8:40
